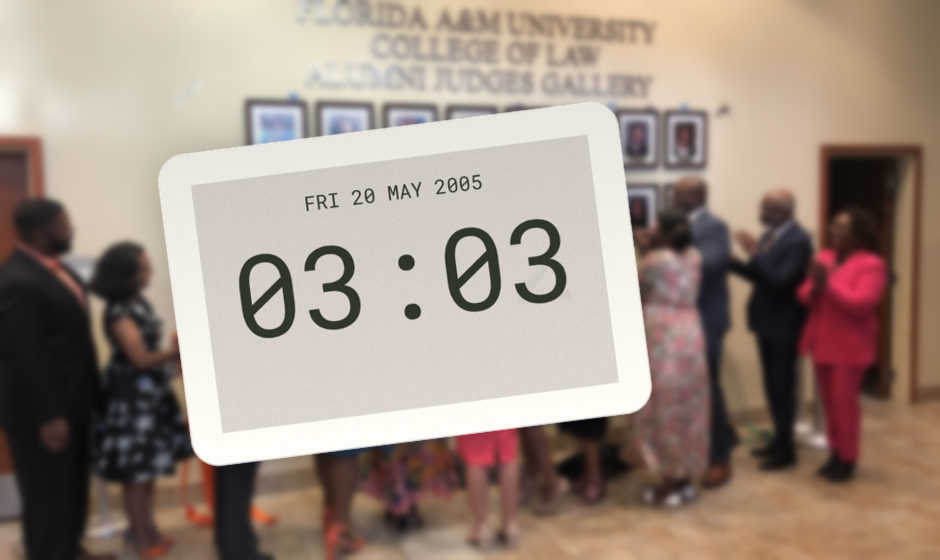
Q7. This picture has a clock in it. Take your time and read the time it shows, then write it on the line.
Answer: 3:03
